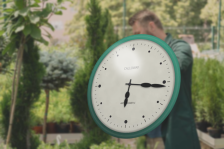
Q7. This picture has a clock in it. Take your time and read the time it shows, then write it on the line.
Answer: 6:16
